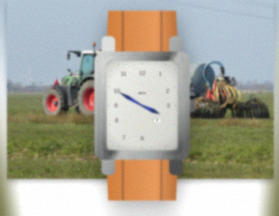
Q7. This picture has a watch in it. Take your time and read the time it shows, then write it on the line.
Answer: 3:50
